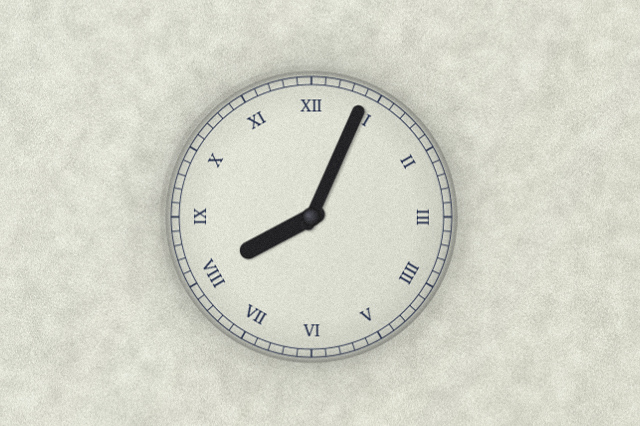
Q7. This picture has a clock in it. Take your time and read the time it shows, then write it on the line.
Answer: 8:04
